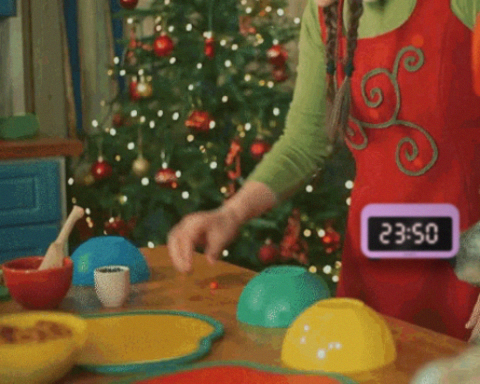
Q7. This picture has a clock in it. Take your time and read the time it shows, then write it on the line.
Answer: 23:50
